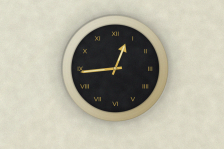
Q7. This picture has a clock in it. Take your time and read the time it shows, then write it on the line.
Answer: 12:44
